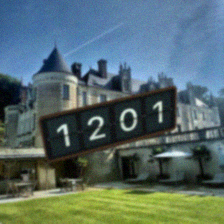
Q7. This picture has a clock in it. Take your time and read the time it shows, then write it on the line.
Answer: 12:01
